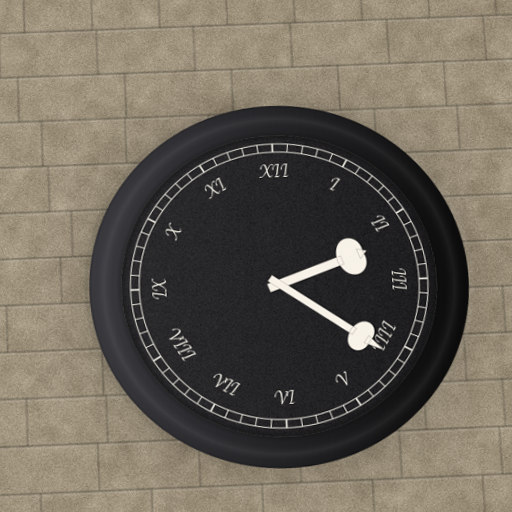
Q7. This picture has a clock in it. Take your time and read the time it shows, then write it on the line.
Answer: 2:21
